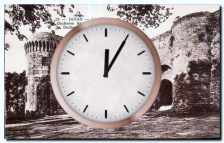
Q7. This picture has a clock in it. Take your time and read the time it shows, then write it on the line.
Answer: 12:05
